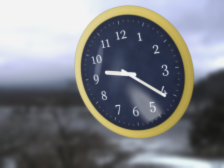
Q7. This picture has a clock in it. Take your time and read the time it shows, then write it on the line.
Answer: 9:21
